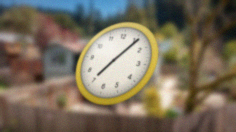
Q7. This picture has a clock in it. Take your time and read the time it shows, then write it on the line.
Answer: 7:06
